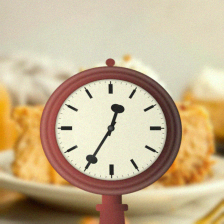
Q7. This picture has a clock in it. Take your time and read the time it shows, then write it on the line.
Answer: 12:35
